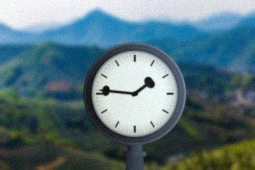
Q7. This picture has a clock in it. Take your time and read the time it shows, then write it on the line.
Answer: 1:46
